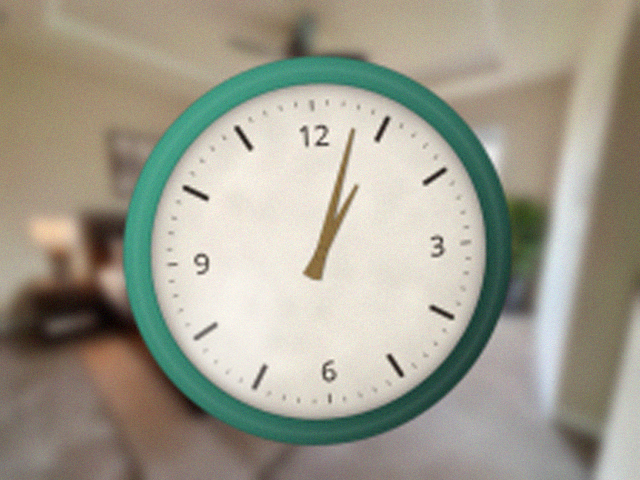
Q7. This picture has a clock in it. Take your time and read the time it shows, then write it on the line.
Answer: 1:03
